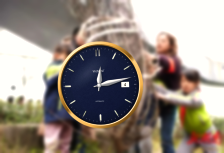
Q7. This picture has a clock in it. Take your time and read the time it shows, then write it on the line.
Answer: 12:13
